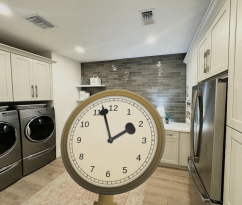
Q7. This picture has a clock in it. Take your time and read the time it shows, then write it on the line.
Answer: 1:57
